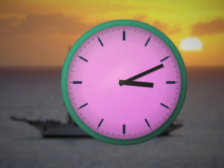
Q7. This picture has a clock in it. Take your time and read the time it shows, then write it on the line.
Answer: 3:11
